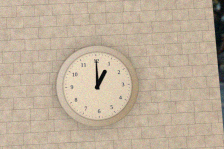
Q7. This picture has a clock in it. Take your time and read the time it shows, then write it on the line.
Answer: 1:00
